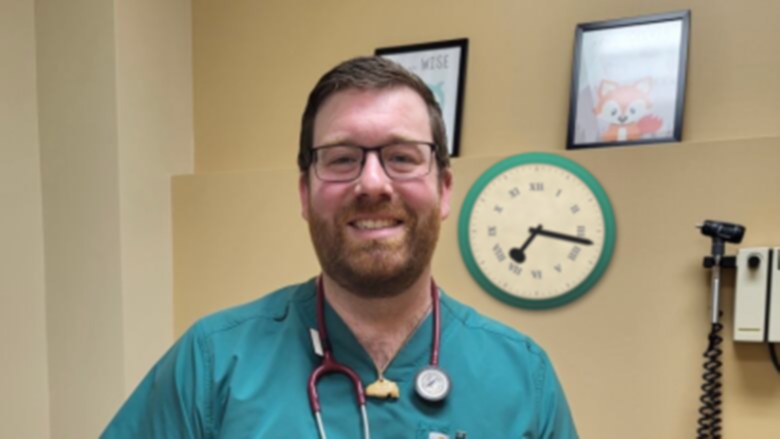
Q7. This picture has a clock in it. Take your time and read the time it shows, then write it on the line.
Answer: 7:17
